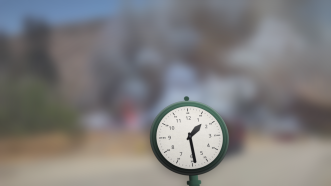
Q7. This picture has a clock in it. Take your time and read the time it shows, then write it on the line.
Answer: 1:29
